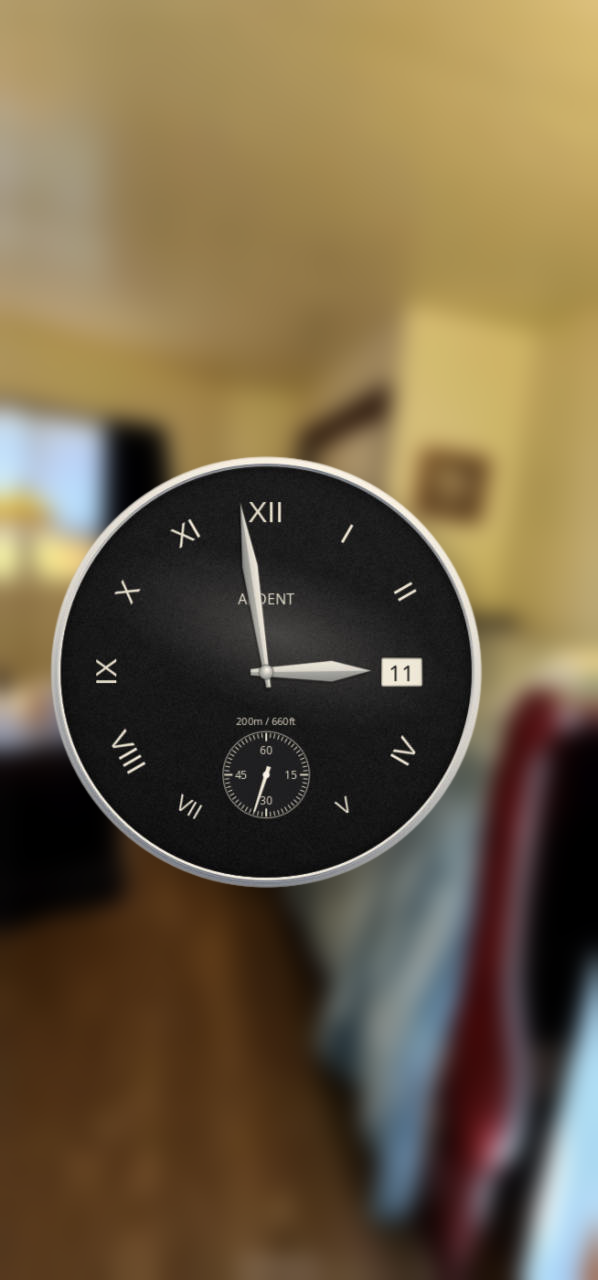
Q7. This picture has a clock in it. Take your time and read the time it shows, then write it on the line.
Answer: 2:58:33
